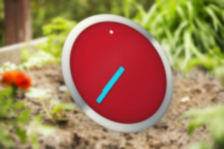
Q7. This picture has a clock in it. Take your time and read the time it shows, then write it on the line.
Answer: 7:38
